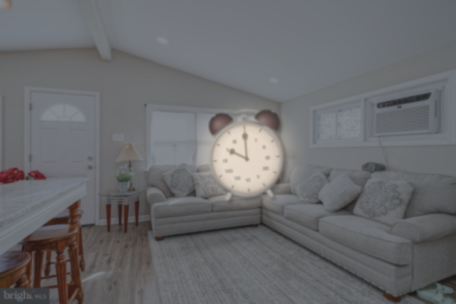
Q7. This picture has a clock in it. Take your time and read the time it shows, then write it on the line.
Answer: 10:00
